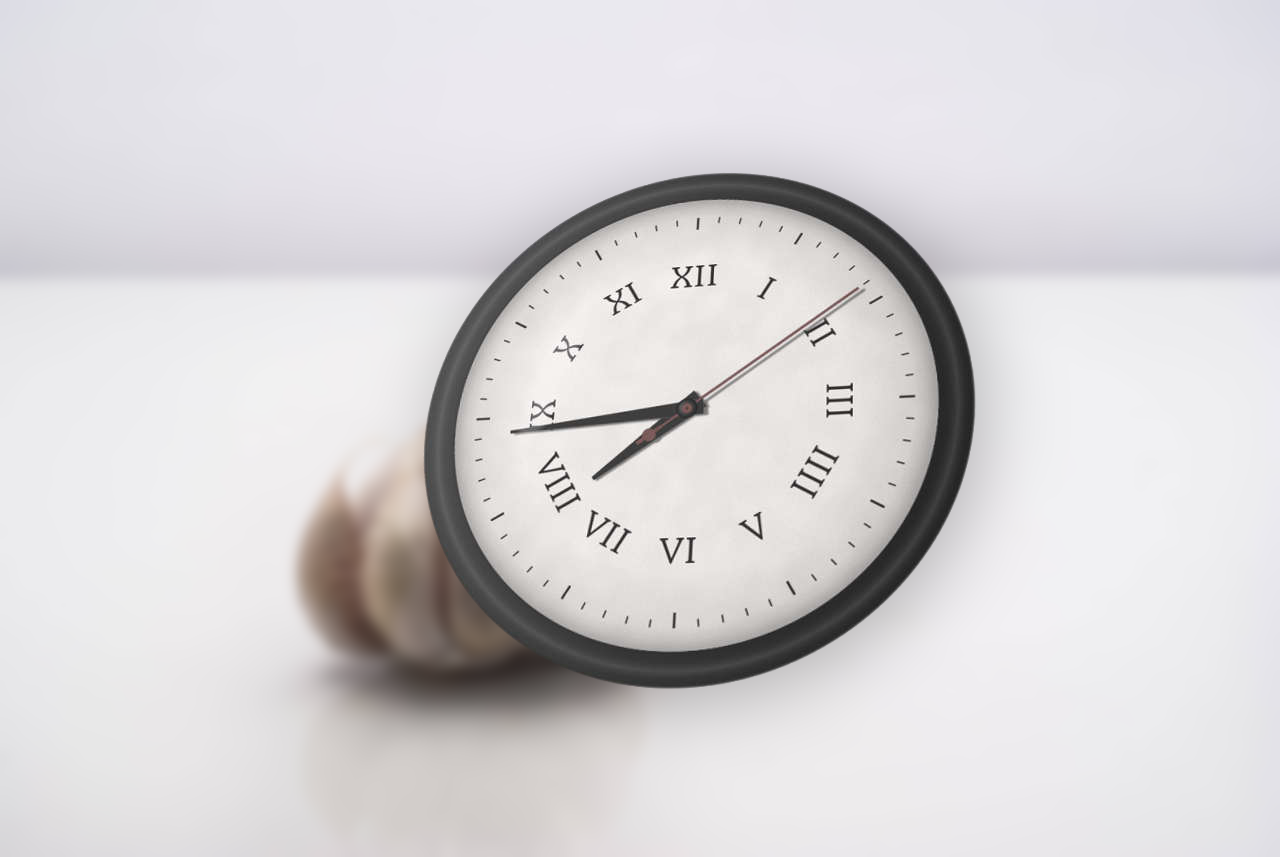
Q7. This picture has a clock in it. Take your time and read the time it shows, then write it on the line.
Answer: 7:44:09
